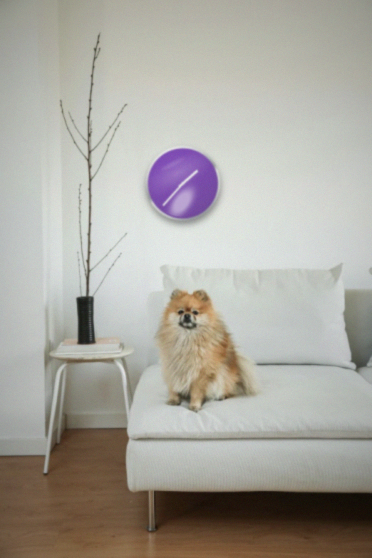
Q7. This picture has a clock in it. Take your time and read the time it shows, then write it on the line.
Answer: 1:37
